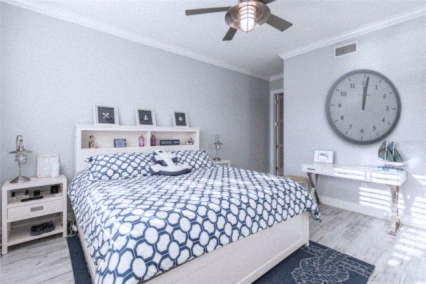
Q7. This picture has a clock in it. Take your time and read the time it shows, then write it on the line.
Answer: 12:01
